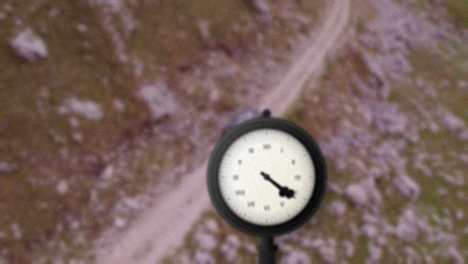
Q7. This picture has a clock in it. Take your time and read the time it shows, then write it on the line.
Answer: 4:21
